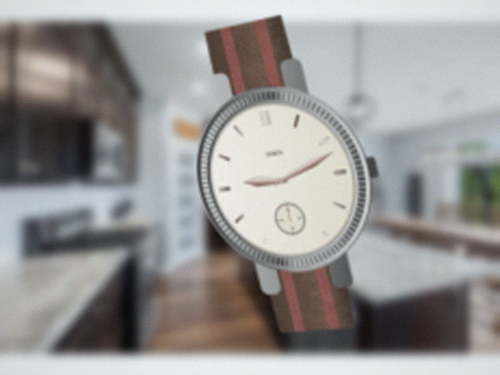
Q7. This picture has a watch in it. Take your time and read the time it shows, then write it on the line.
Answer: 9:12
